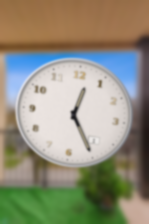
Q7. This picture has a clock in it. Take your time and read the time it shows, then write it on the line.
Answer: 12:25
